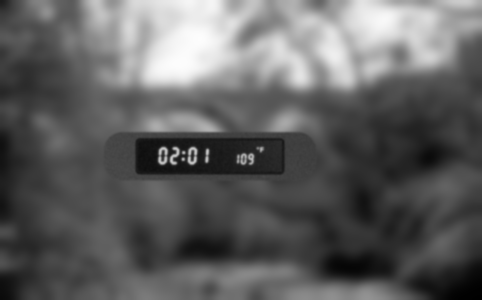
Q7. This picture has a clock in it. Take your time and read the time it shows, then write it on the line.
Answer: 2:01
